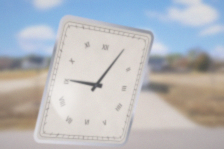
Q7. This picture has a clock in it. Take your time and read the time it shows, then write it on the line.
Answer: 9:05
